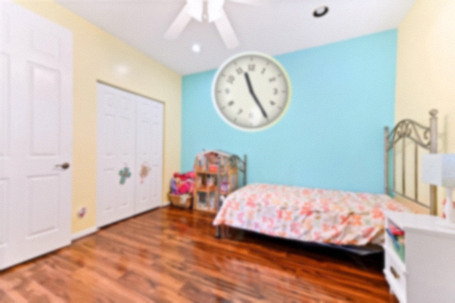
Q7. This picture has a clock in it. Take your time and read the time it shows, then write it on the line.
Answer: 11:25
